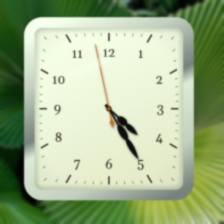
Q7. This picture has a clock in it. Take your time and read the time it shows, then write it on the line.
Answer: 4:24:58
